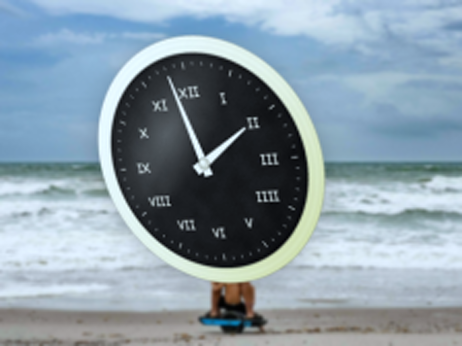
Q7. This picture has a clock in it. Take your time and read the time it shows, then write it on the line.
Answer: 1:58
